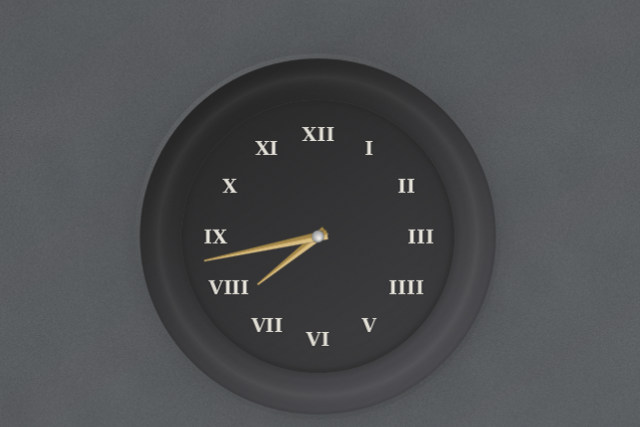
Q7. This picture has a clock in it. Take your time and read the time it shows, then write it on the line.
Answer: 7:43
